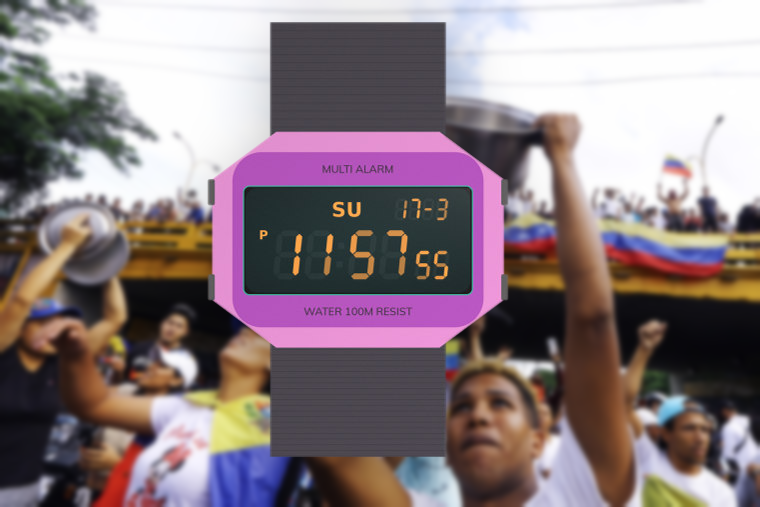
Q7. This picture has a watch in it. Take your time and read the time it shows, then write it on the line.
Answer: 11:57:55
